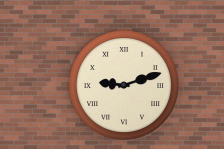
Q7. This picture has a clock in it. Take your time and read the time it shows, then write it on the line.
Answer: 9:12
